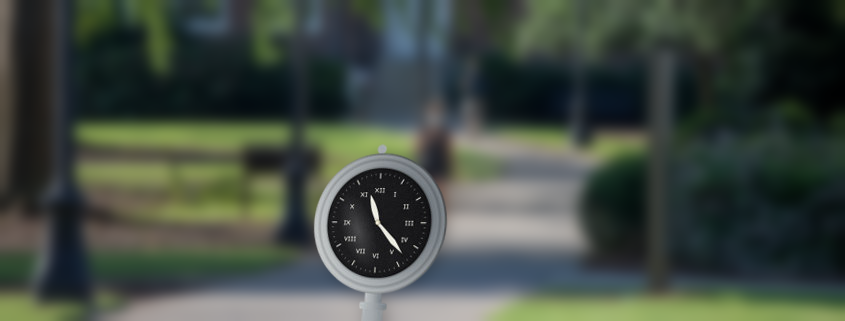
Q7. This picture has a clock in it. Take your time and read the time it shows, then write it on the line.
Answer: 11:23
